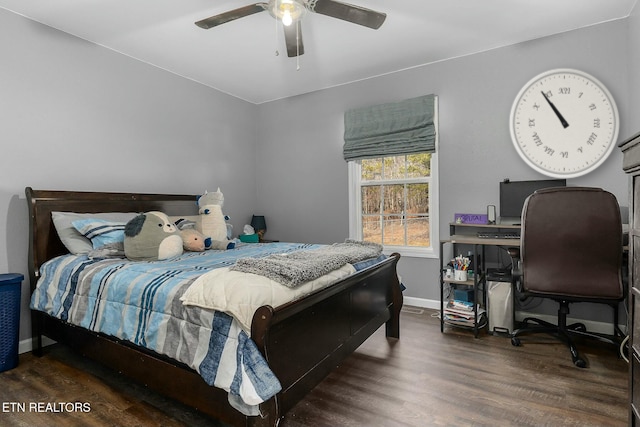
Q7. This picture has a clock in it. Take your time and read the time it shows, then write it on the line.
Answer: 10:54
